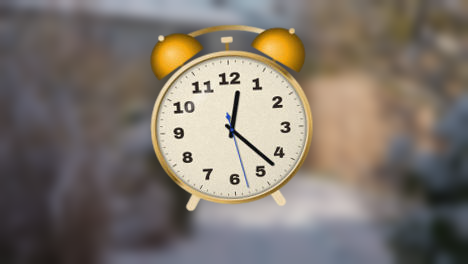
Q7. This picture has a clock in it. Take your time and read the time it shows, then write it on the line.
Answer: 12:22:28
